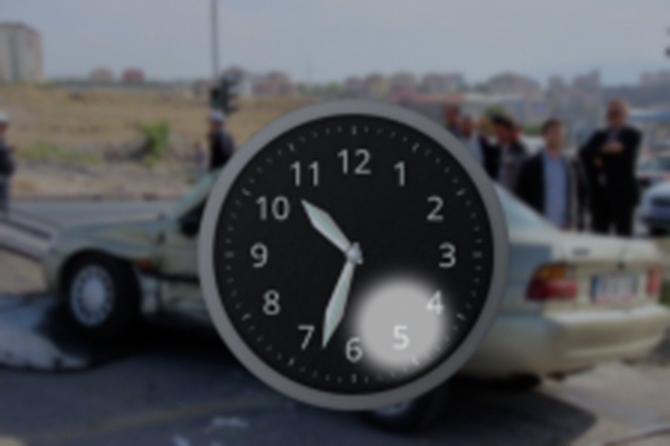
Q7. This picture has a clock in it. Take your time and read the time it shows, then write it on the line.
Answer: 10:33
